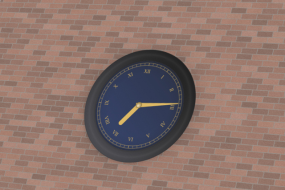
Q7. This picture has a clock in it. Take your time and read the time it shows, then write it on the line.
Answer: 7:14
